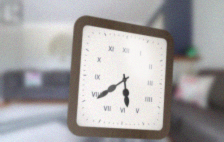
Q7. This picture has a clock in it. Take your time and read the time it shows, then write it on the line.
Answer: 5:39
